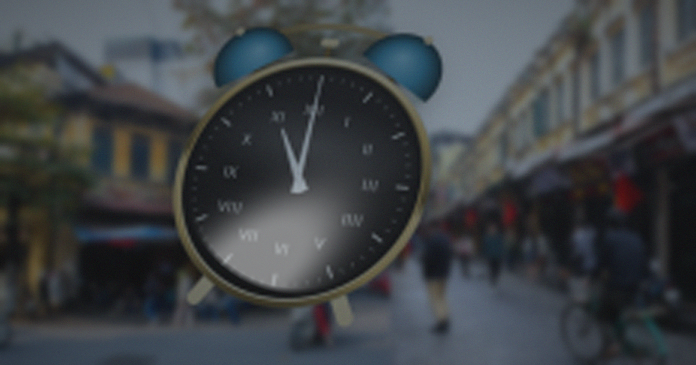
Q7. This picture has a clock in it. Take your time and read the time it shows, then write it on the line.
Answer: 11:00
